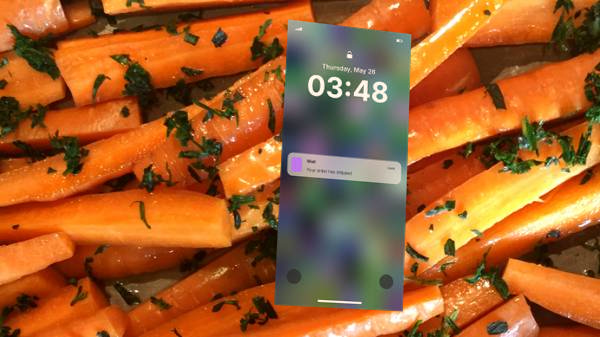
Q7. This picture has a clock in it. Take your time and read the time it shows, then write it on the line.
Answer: 3:48
